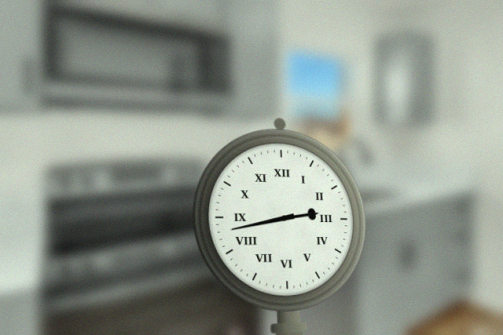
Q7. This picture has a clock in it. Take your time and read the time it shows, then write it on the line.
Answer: 2:43
